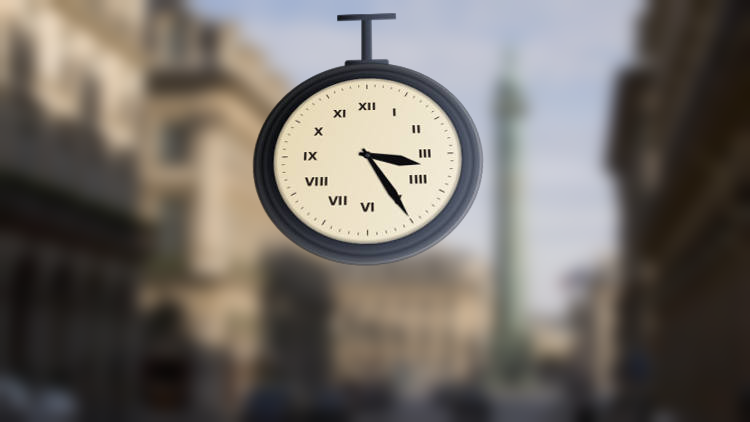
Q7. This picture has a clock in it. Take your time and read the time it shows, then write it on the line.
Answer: 3:25
